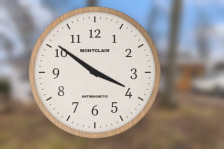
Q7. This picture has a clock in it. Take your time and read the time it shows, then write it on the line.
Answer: 3:51
